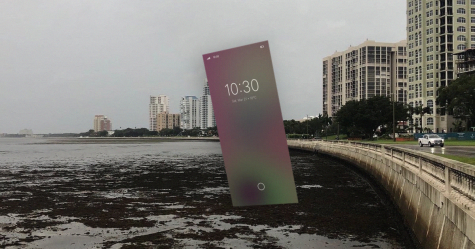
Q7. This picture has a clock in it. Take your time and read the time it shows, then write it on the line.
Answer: 10:30
